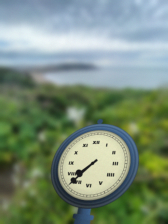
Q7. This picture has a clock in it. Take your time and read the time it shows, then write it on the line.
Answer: 7:37
